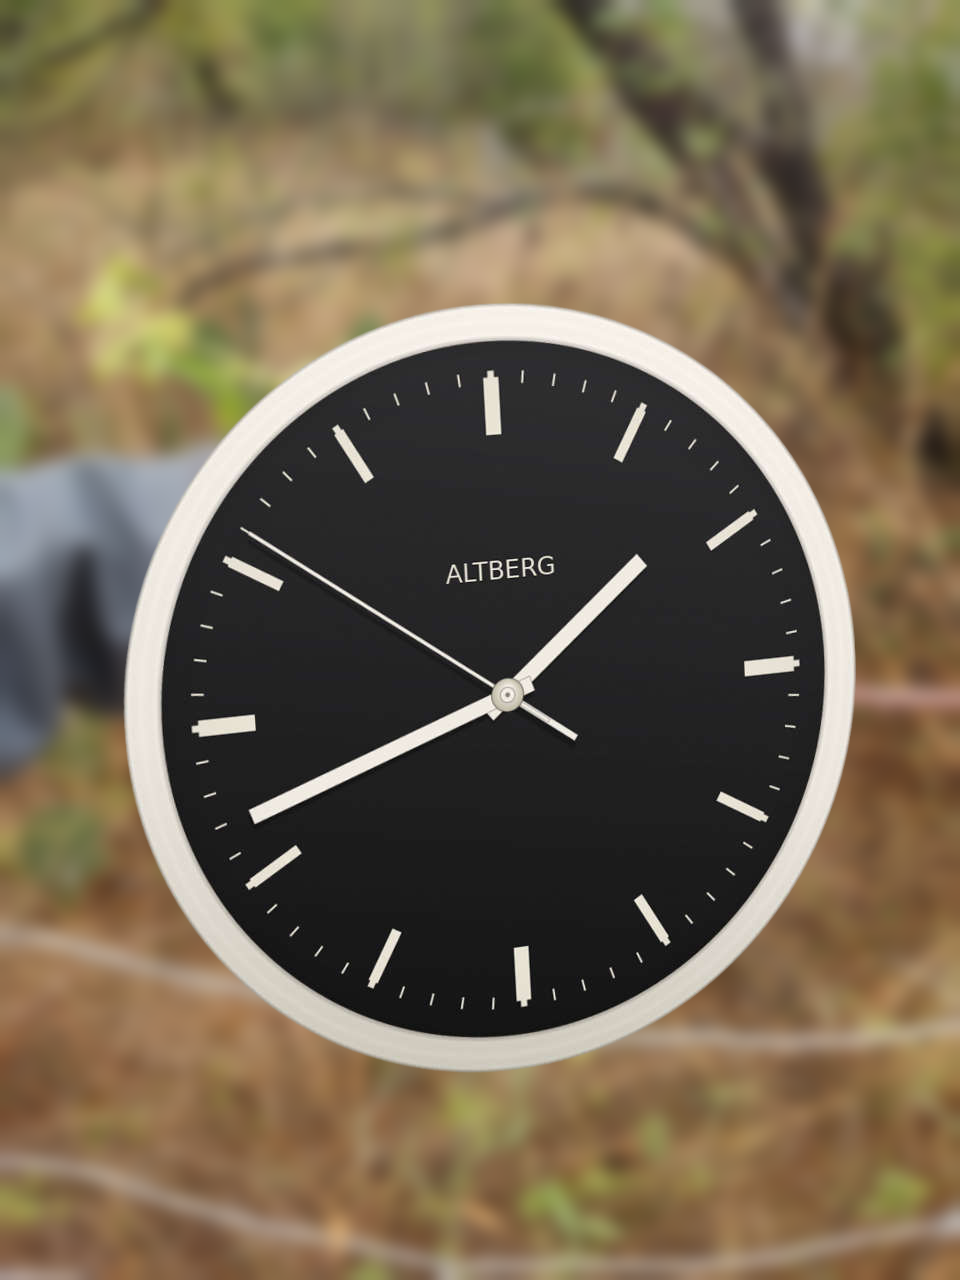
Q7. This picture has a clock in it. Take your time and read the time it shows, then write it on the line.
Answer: 1:41:51
